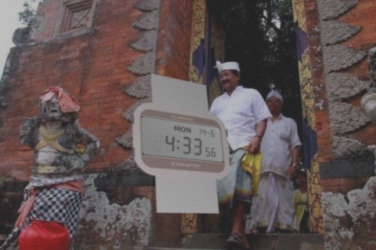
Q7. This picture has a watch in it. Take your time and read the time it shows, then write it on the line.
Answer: 4:33:56
